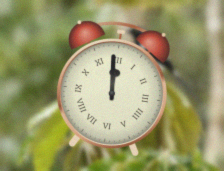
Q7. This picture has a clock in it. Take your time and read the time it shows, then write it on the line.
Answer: 11:59
